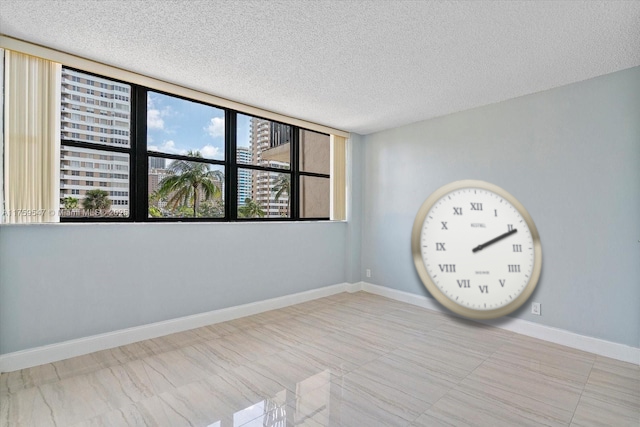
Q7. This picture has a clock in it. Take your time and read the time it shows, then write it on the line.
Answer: 2:11
